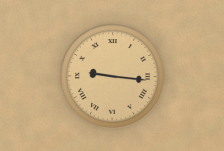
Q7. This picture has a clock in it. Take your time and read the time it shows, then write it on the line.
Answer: 9:16
